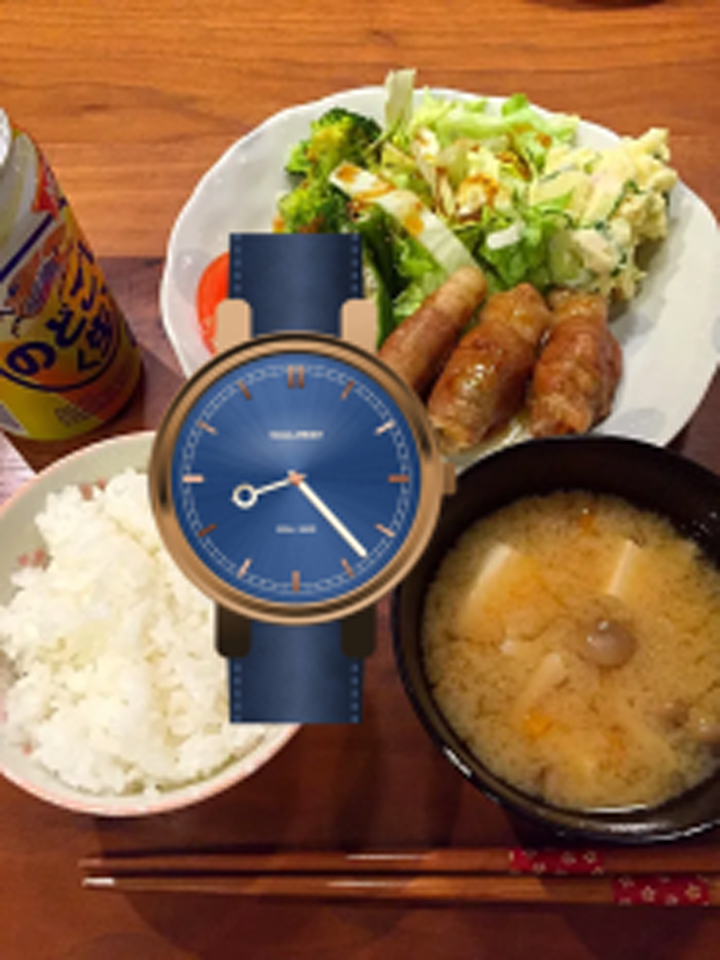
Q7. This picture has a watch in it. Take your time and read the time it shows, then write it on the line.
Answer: 8:23
